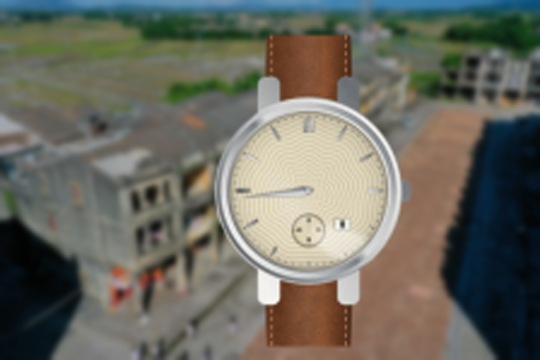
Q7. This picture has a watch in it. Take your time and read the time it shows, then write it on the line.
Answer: 8:44
